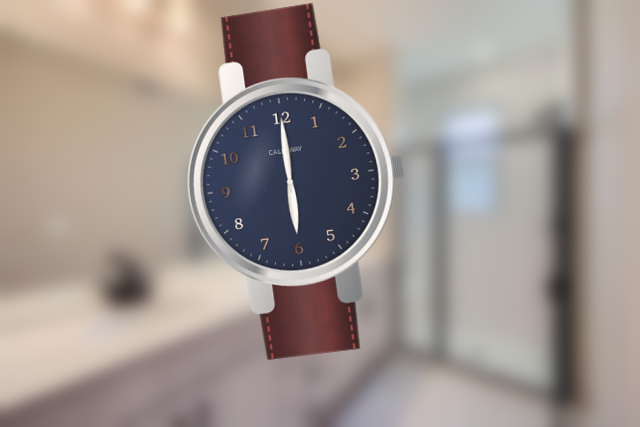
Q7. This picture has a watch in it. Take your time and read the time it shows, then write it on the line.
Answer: 6:00
